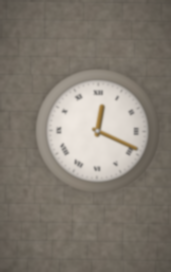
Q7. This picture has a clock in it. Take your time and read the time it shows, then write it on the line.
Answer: 12:19
